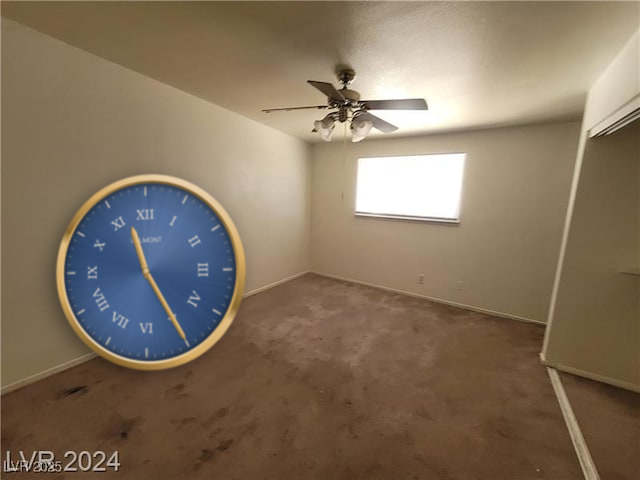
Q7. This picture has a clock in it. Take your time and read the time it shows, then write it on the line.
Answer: 11:25
